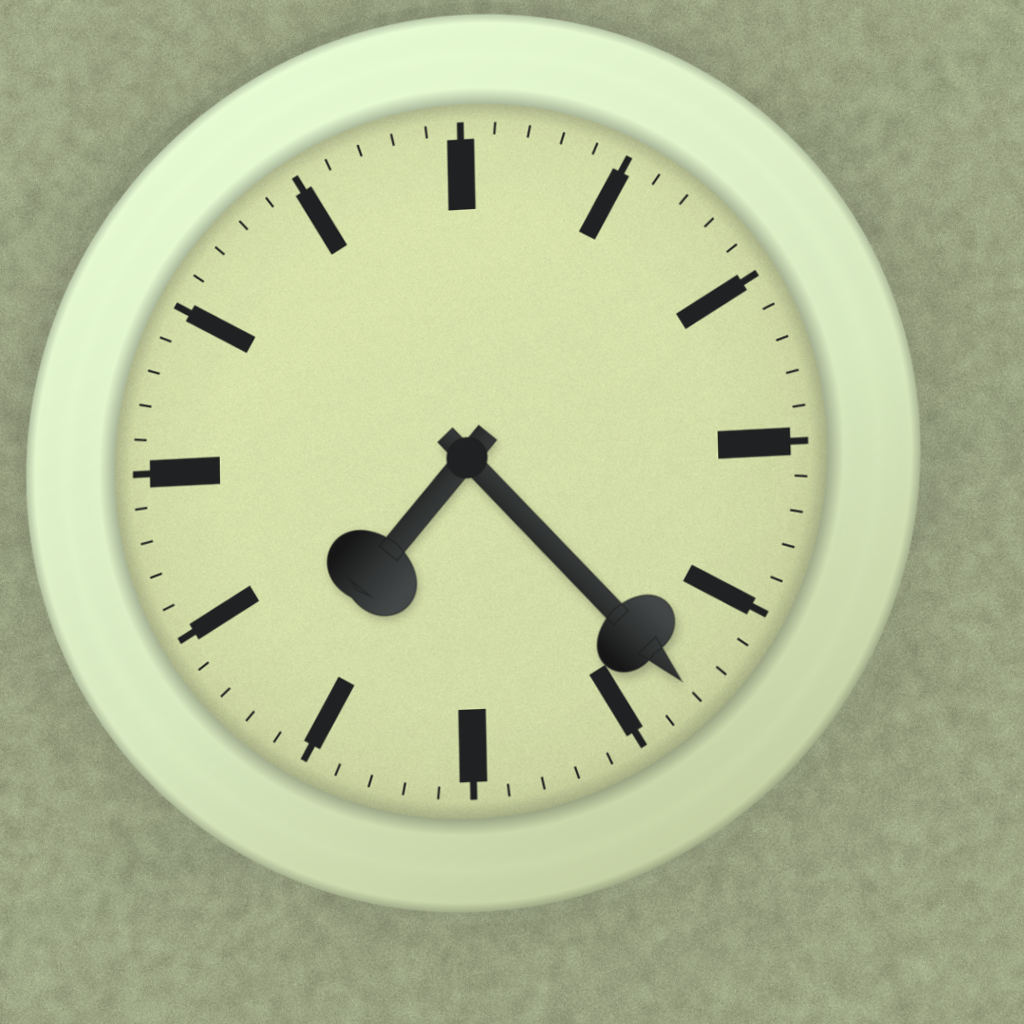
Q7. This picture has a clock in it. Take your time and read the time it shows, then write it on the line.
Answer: 7:23
